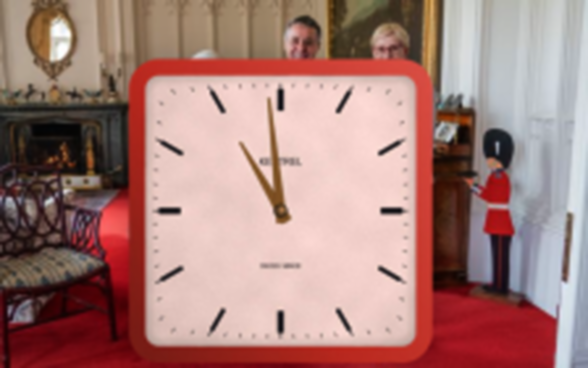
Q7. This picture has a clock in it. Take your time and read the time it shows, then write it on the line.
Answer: 10:59
